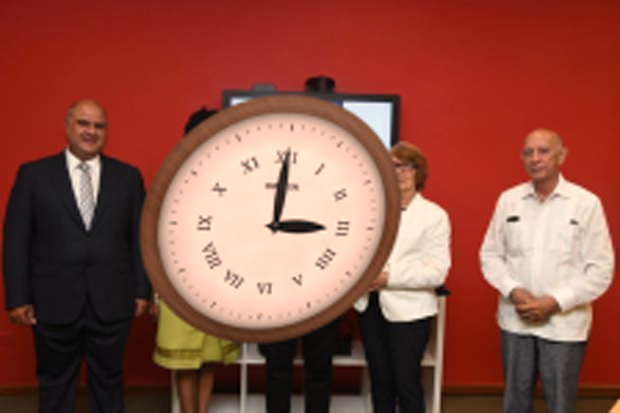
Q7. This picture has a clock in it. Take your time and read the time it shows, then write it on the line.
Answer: 3:00
